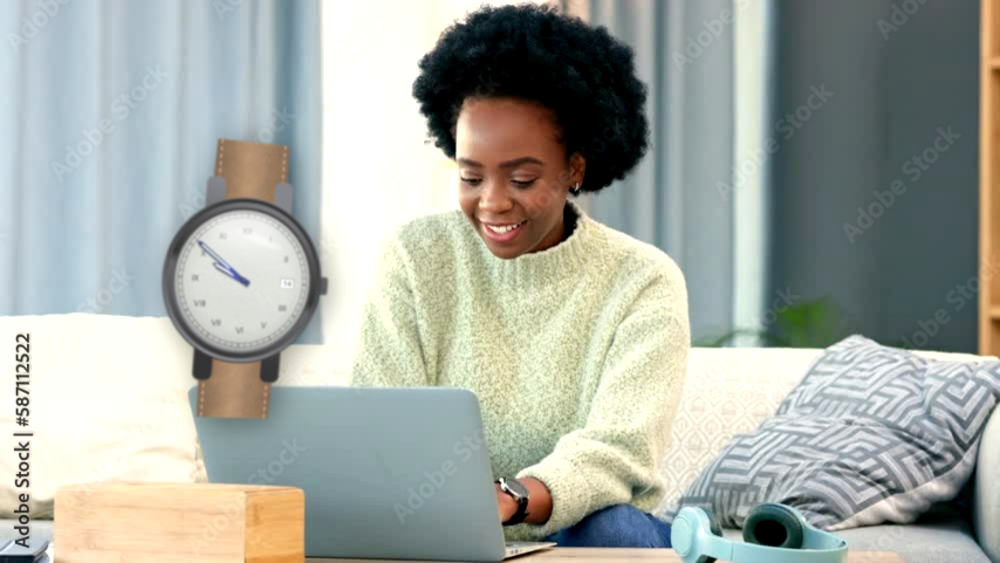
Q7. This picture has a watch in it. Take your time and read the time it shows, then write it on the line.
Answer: 9:51
